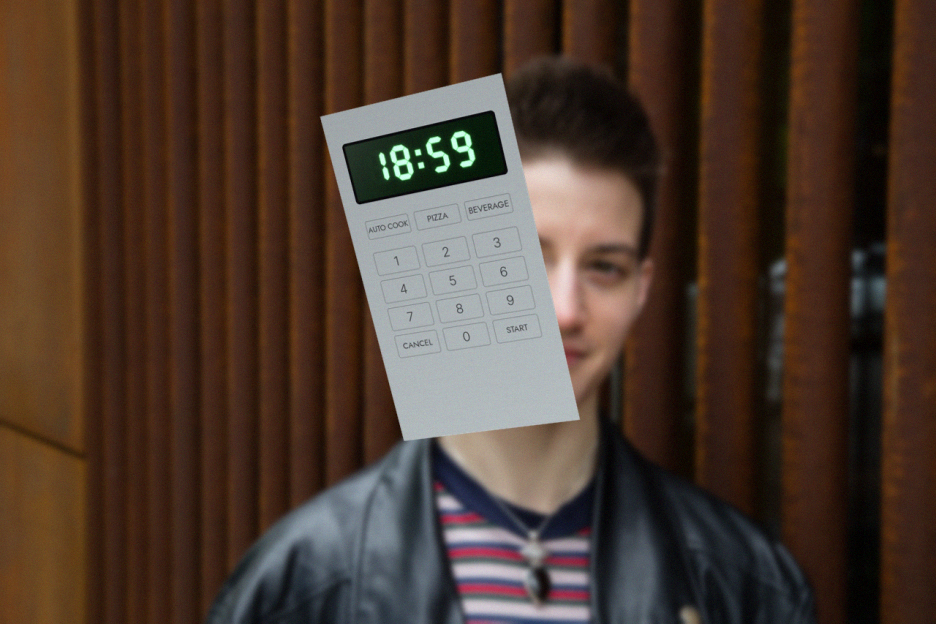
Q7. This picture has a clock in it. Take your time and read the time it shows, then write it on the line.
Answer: 18:59
